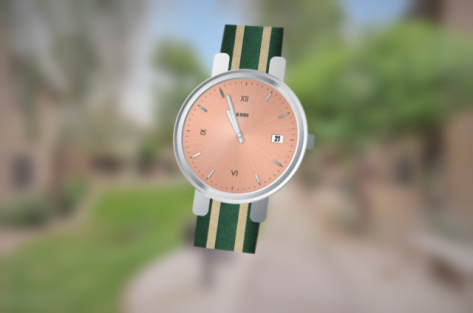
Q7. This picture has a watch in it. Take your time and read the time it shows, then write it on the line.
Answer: 10:56
